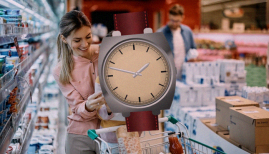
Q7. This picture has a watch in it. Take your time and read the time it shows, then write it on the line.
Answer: 1:48
